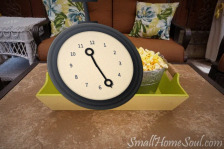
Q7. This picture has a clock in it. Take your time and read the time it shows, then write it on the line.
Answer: 11:26
